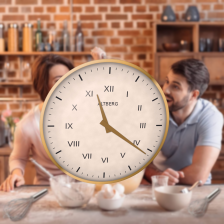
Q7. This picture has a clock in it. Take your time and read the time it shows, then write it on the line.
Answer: 11:21
